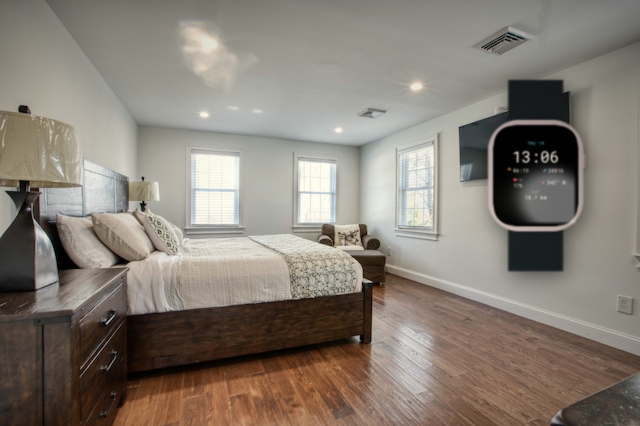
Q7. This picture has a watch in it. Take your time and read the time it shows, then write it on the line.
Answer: 13:06
